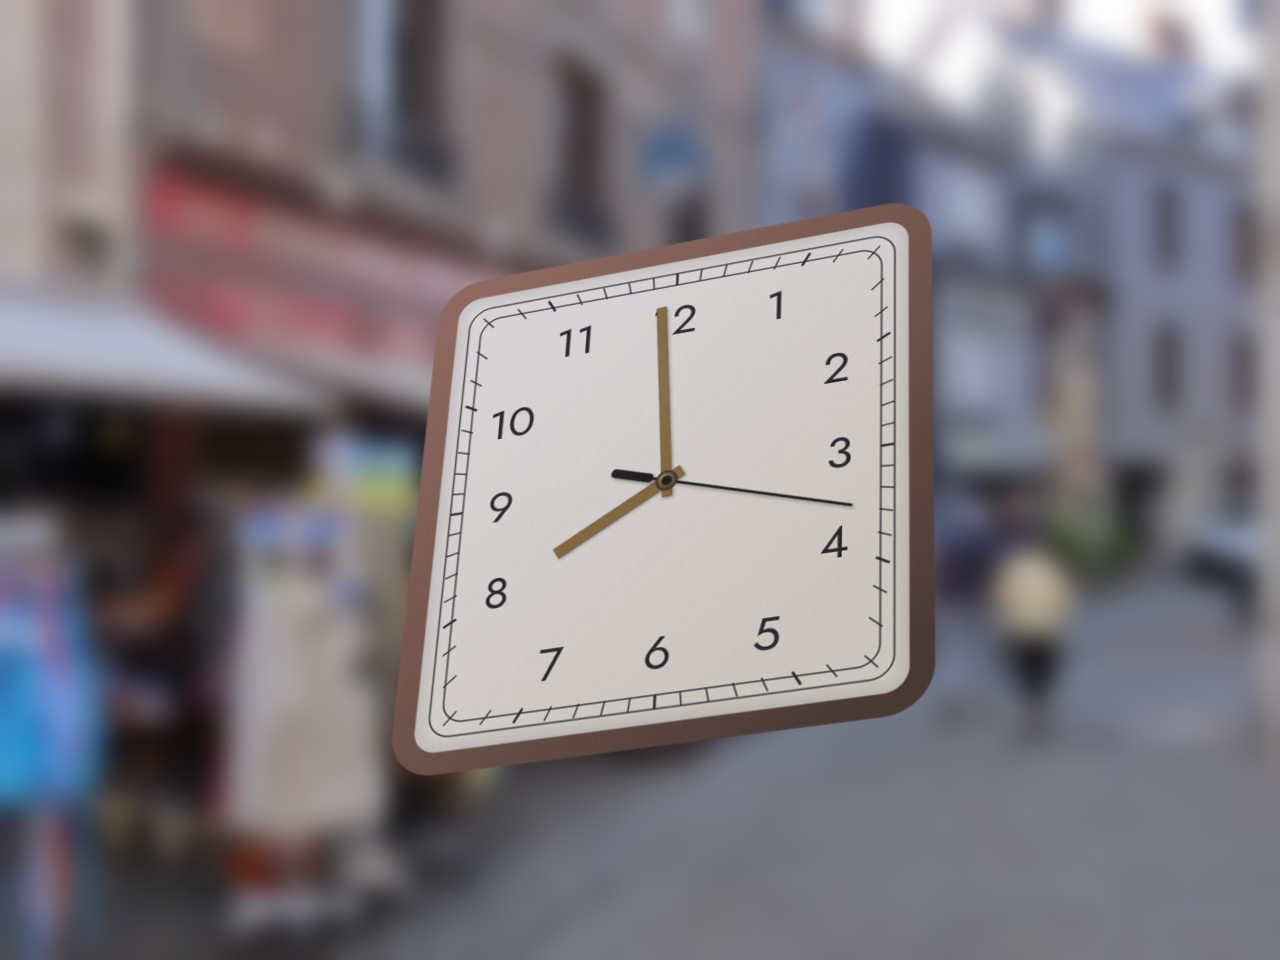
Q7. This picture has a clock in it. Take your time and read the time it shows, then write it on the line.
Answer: 7:59:18
